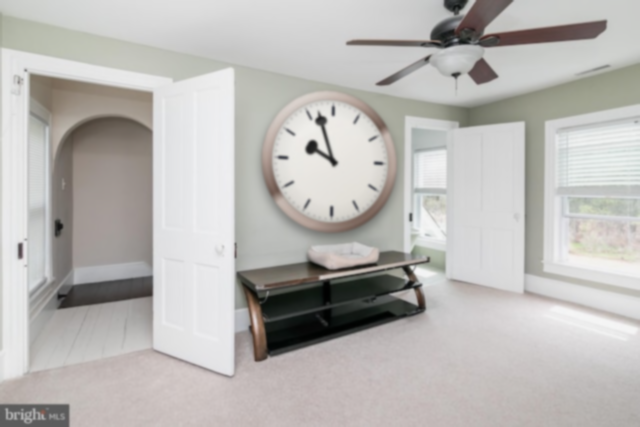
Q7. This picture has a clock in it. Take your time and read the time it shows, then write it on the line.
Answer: 9:57
